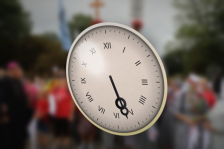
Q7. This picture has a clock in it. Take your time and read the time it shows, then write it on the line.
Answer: 5:27
